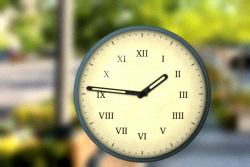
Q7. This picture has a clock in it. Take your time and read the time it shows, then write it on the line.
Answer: 1:46
